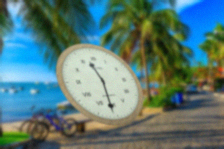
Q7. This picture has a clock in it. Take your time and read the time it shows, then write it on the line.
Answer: 11:31
